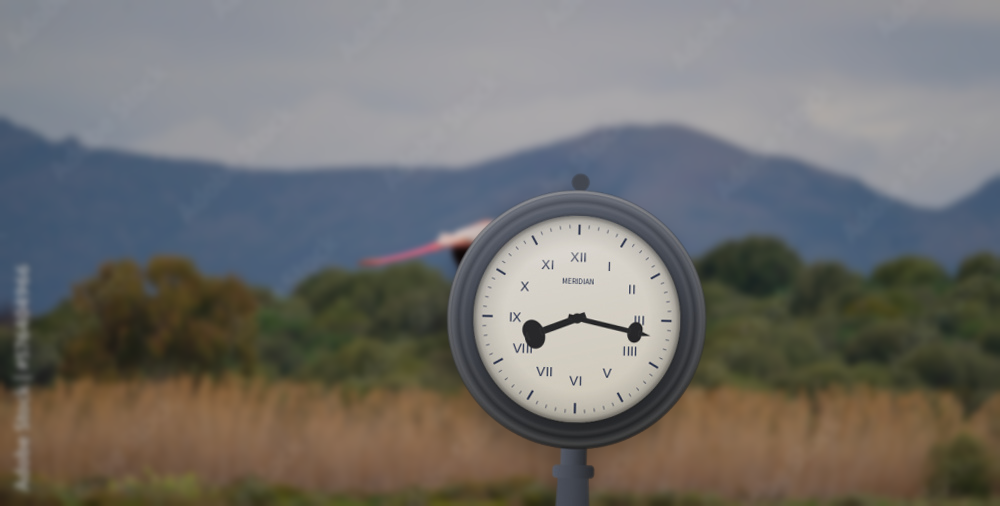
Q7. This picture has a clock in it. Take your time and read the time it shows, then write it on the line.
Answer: 8:17
